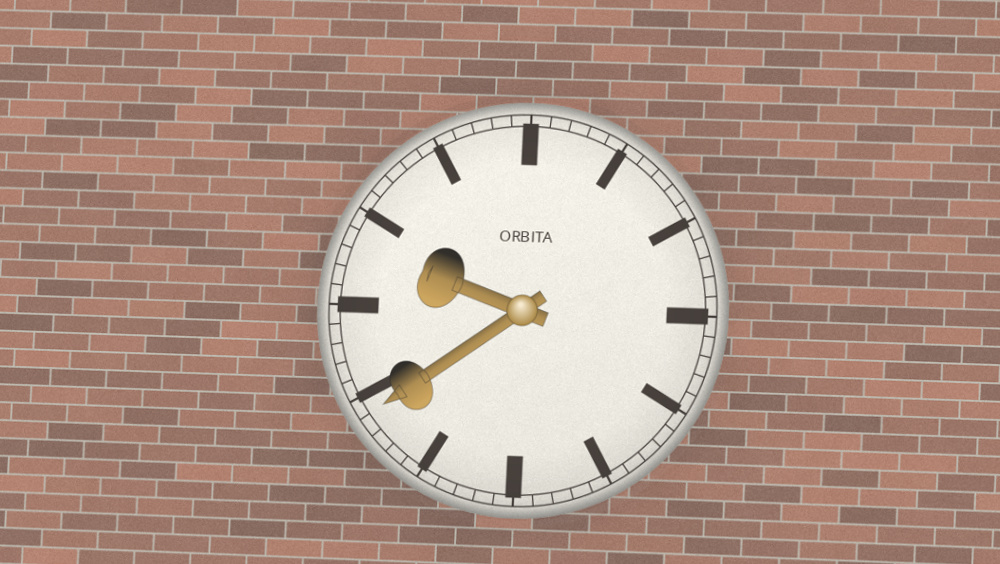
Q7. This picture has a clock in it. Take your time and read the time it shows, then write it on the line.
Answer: 9:39
